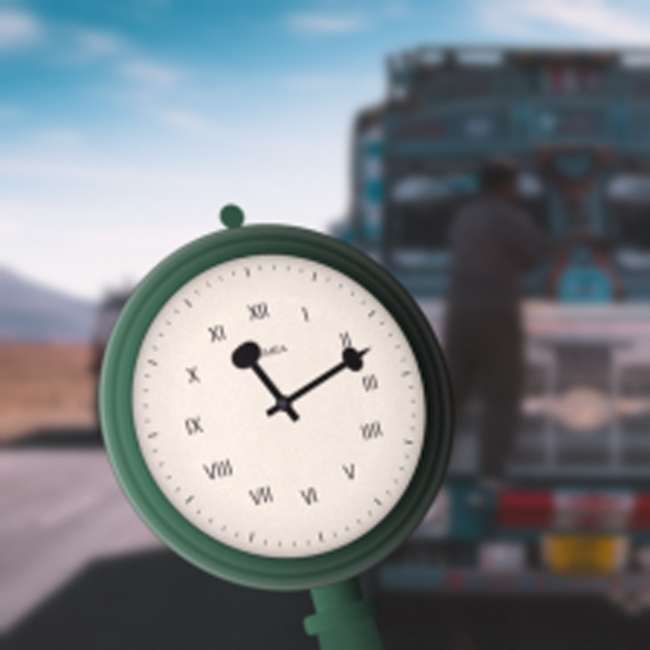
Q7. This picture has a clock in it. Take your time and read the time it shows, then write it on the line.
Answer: 11:12
